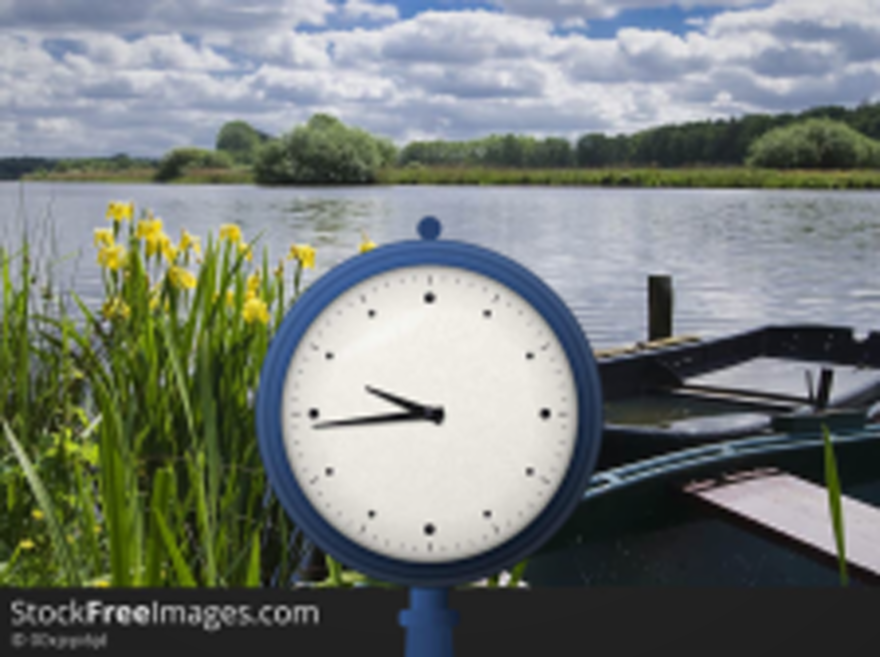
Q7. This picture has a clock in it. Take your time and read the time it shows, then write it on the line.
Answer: 9:44
